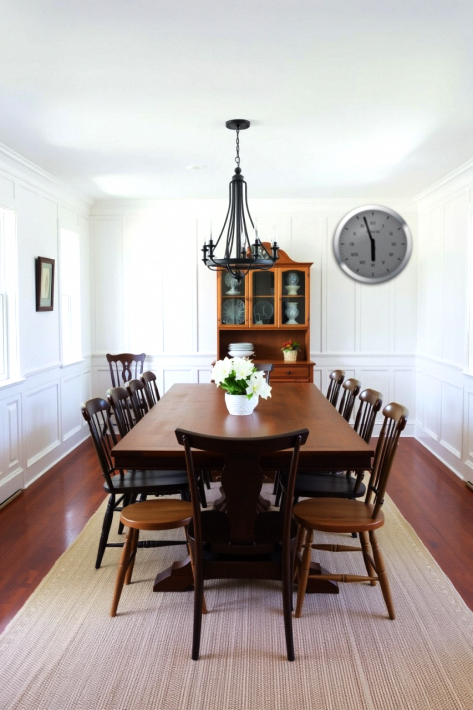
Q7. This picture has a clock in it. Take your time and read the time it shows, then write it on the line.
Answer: 5:57
